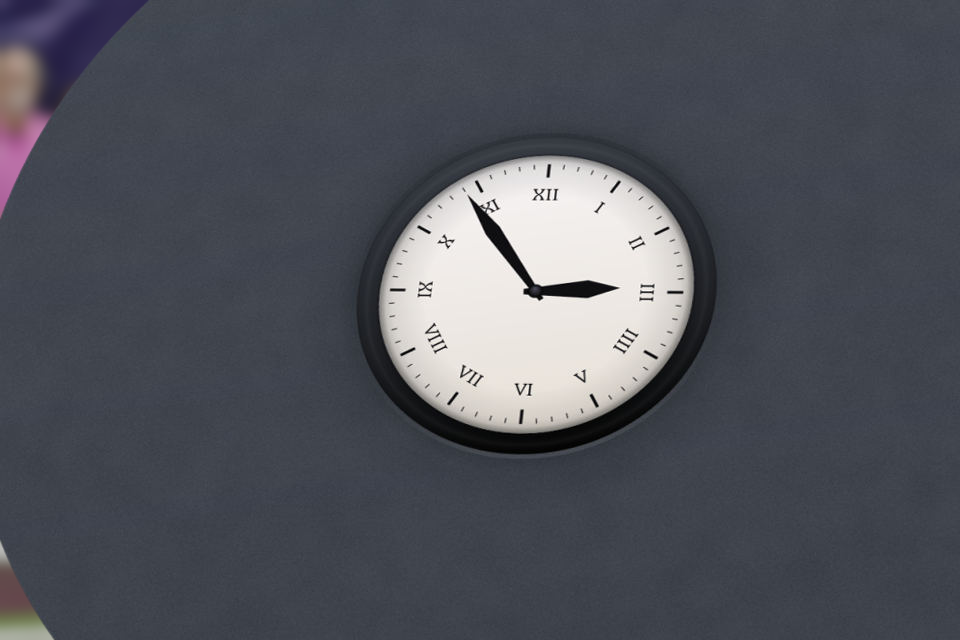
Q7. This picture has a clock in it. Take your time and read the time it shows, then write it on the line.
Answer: 2:54
